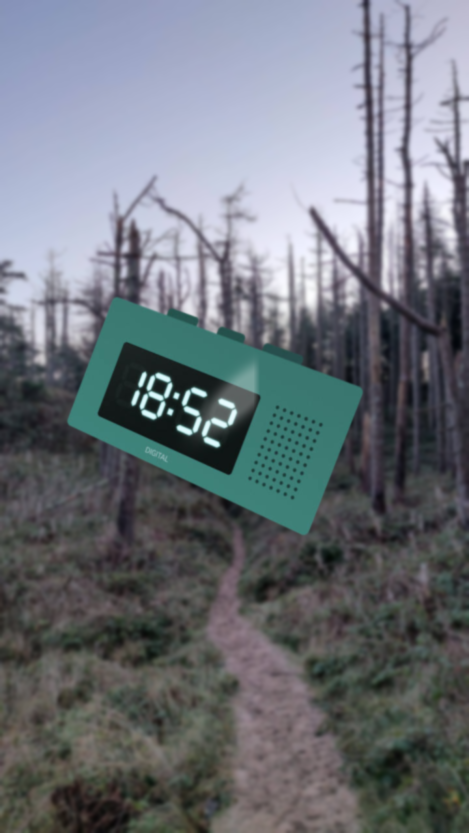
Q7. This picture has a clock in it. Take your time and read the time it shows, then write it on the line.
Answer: 18:52
